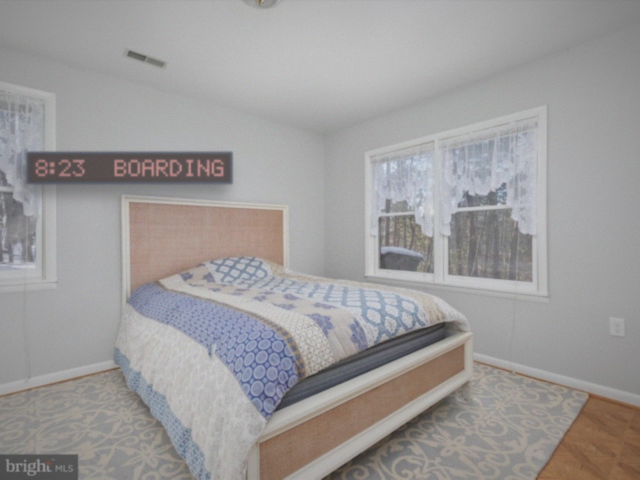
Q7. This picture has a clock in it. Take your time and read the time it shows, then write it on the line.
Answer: 8:23
